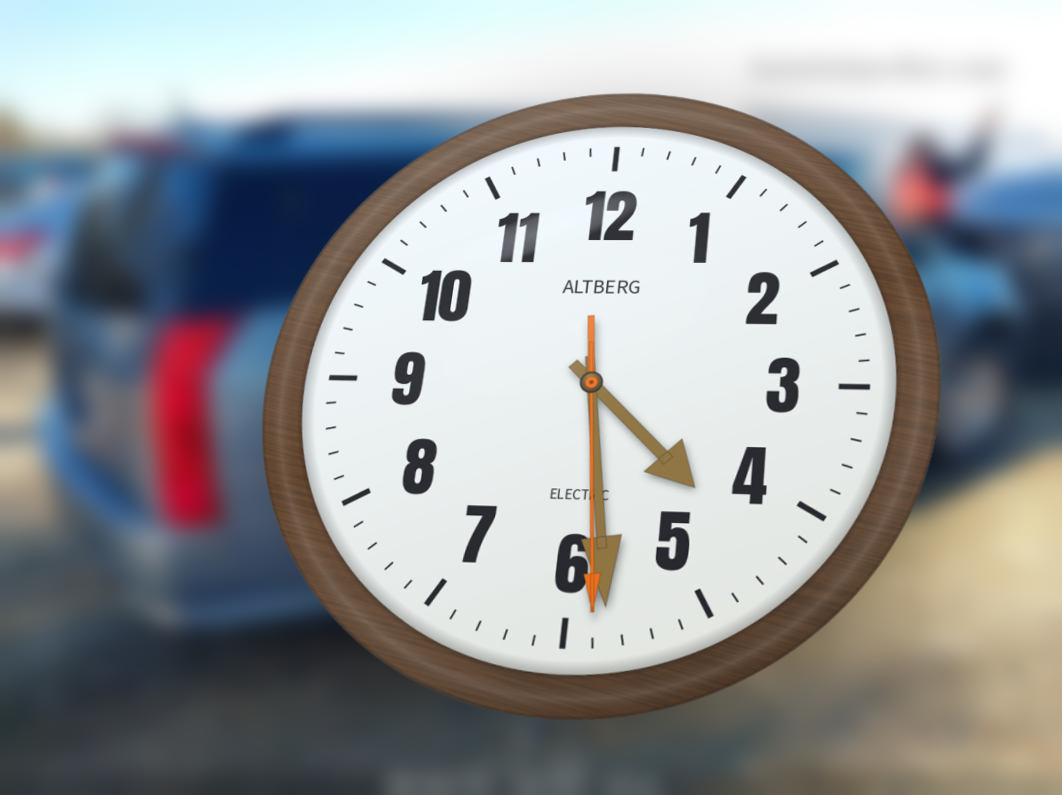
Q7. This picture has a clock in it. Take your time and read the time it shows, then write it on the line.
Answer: 4:28:29
